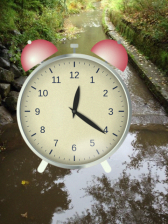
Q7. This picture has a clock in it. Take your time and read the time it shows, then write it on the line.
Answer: 12:21
